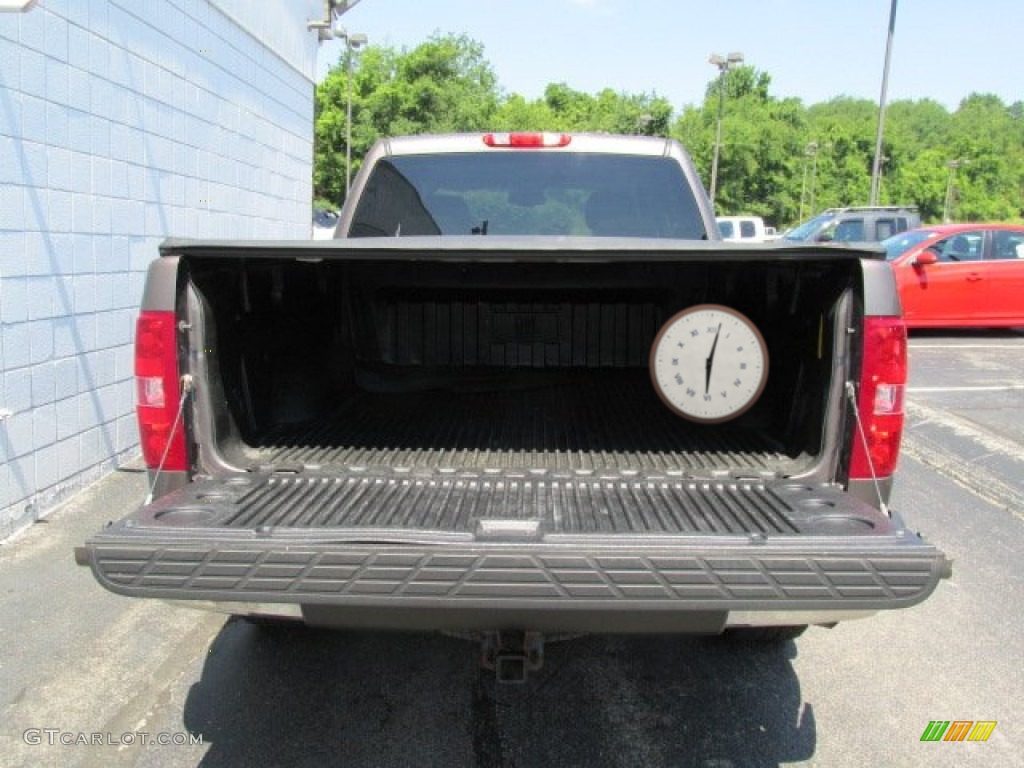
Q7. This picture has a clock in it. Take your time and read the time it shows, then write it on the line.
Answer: 6:02
